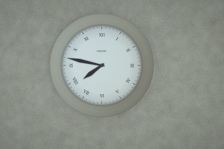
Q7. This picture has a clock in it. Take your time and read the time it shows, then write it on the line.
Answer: 7:47
